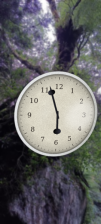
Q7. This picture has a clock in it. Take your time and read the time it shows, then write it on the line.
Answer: 5:57
